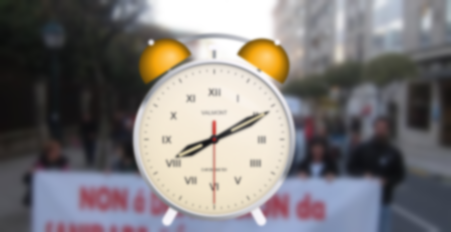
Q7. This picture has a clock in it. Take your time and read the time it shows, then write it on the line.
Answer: 8:10:30
